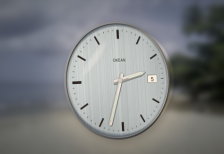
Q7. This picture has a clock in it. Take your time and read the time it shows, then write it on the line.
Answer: 2:33
